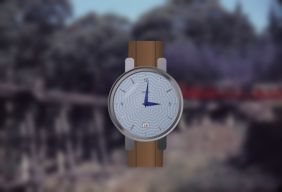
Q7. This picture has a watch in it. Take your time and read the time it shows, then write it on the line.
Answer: 3:01
